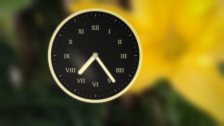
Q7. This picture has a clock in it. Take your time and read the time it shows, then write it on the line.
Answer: 7:24
